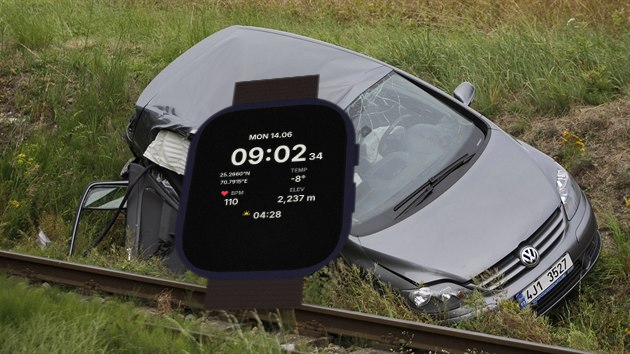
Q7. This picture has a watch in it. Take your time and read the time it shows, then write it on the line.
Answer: 9:02:34
